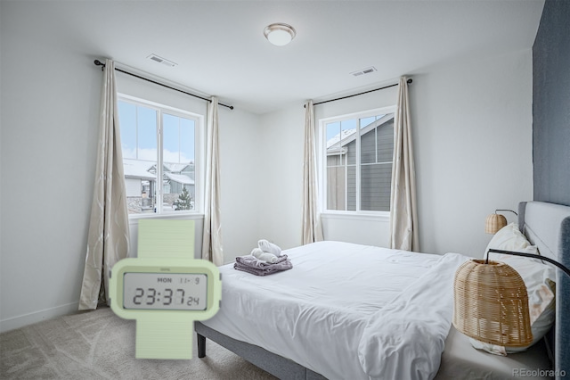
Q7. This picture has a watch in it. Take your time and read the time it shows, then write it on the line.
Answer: 23:37
